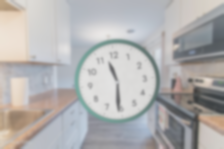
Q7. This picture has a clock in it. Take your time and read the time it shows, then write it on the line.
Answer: 11:31
